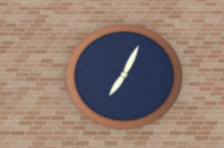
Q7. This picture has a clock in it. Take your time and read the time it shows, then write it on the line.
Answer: 7:04
